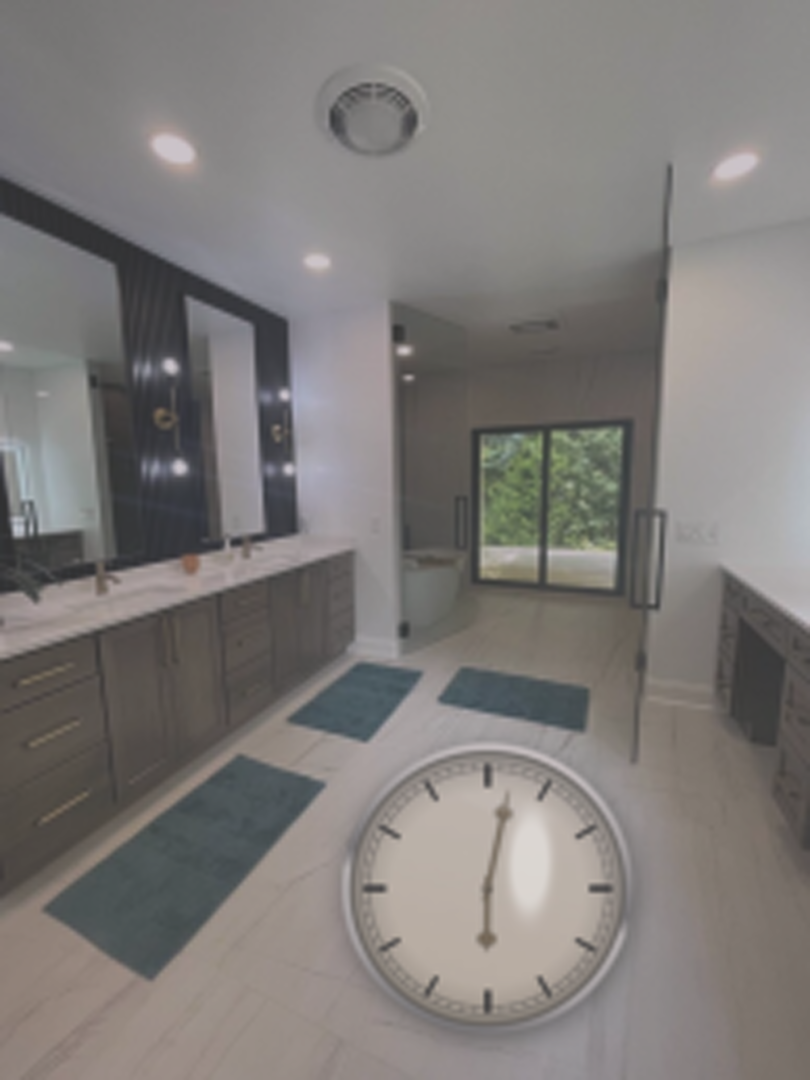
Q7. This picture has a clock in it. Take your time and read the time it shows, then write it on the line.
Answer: 6:02
